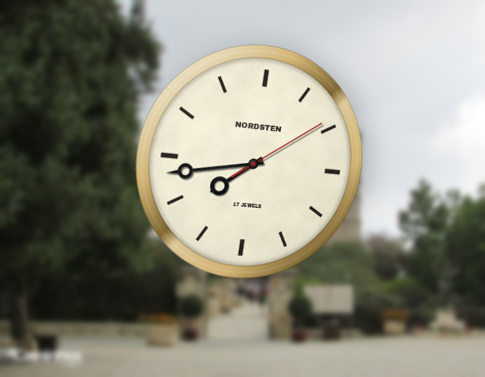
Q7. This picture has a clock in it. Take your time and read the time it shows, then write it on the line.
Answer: 7:43:09
